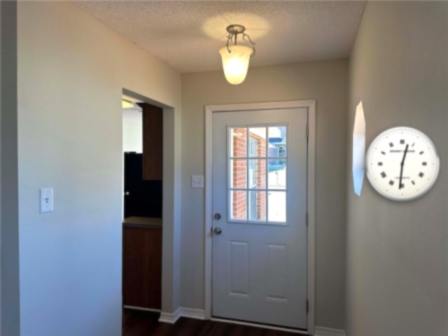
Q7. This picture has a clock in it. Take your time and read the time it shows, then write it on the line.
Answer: 12:31
